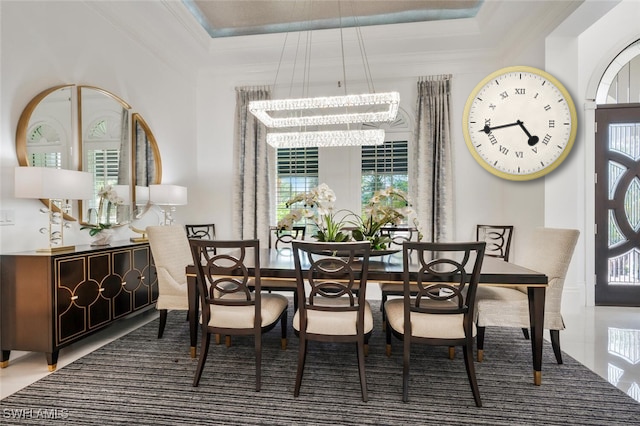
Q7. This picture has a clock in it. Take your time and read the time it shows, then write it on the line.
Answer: 4:43
